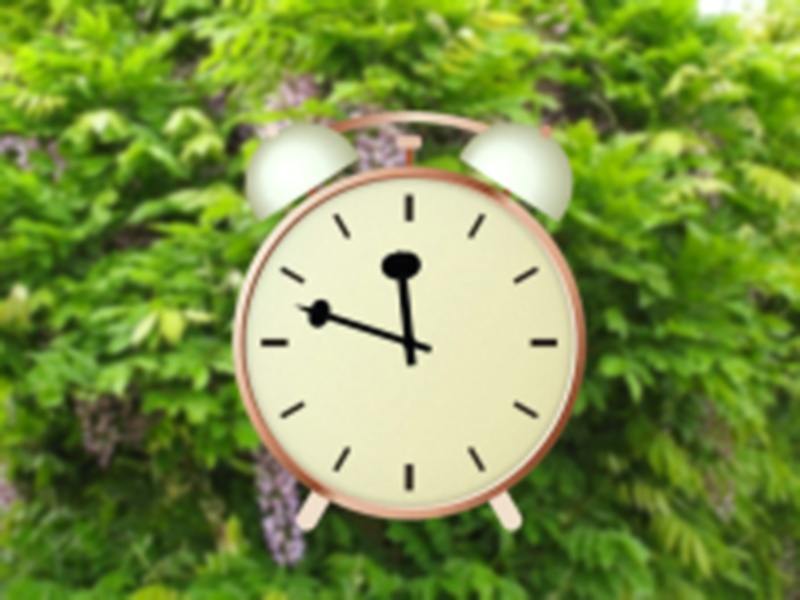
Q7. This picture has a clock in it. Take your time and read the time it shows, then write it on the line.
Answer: 11:48
